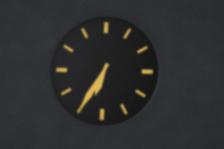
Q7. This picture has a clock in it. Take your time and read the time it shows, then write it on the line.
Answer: 6:35
